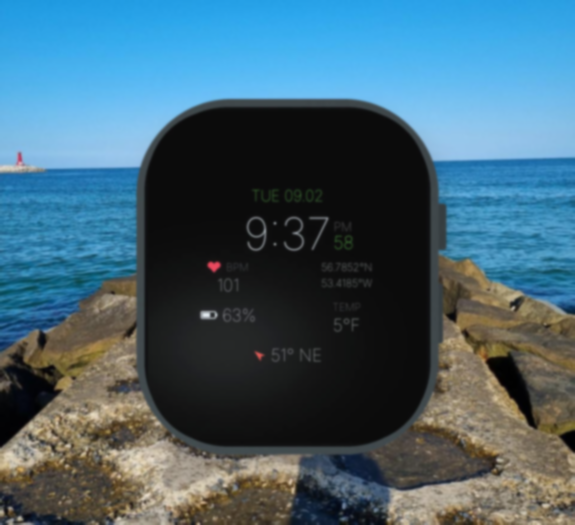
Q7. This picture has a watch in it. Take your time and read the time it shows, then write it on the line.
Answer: 9:37:58
